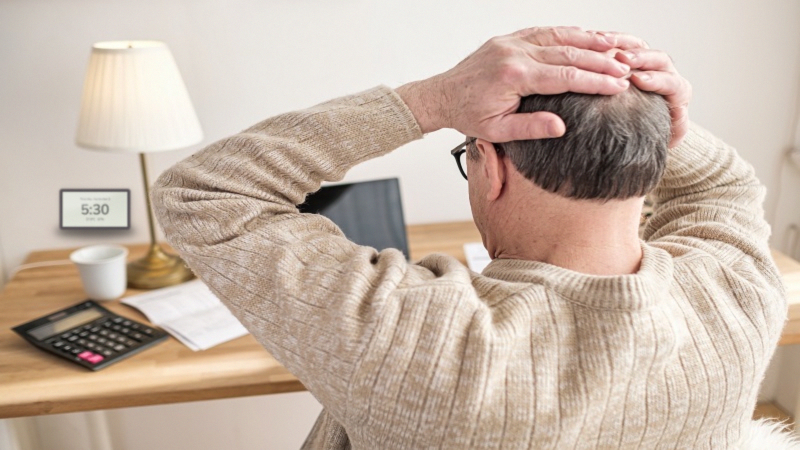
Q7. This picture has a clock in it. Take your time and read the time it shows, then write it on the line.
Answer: 5:30
